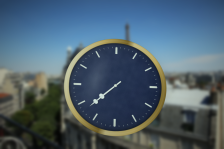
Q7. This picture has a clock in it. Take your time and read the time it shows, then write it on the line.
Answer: 7:38
